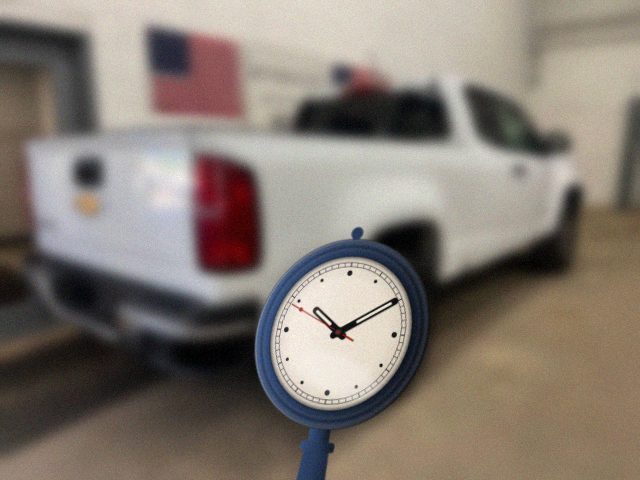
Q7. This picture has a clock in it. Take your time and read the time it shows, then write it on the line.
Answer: 10:09:49
